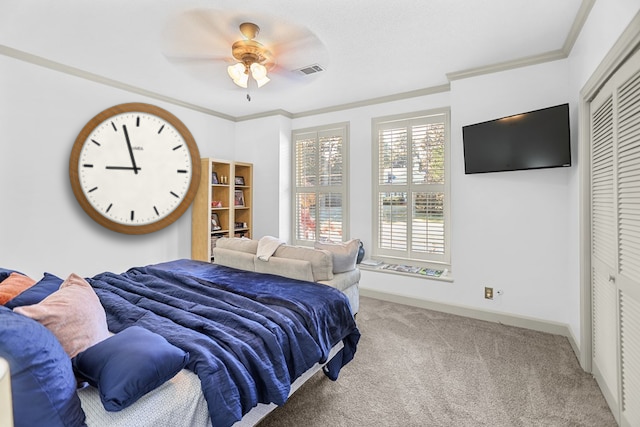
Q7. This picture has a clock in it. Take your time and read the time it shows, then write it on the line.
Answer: 8:57
